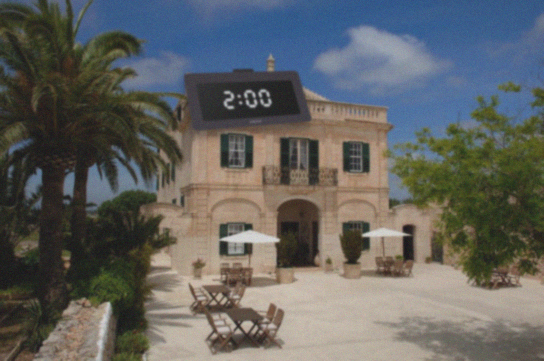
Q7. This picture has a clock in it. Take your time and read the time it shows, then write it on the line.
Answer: 2:00
